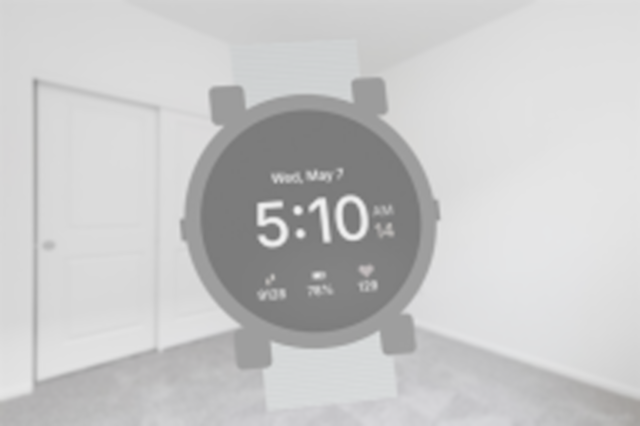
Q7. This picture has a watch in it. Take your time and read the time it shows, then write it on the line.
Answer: 5:10
